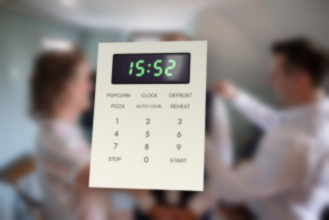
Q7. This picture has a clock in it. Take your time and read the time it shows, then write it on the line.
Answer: 15:52
